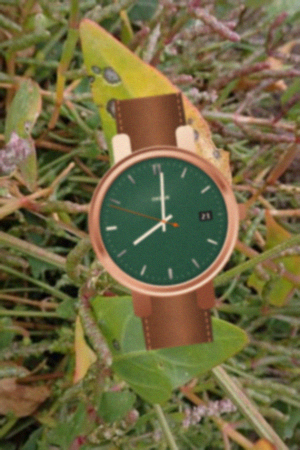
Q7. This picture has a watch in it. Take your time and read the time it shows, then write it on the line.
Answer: 8:00:49
